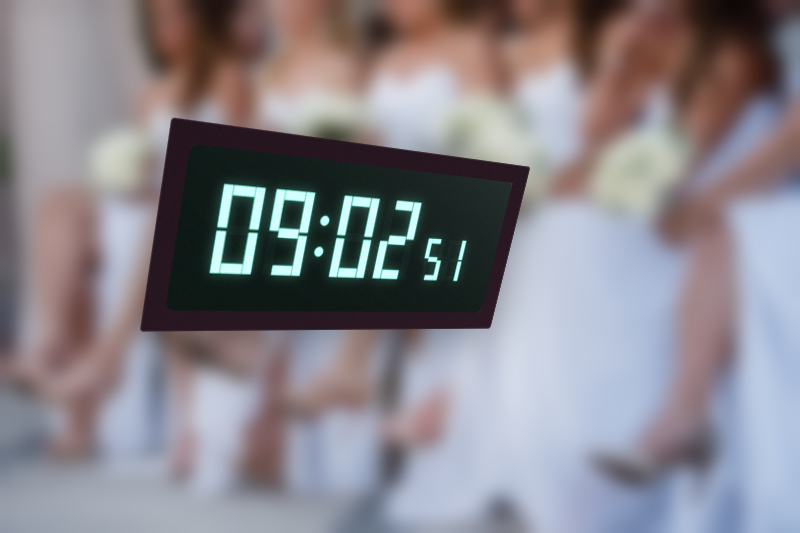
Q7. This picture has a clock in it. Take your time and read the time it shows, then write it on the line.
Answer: 9:02:51
